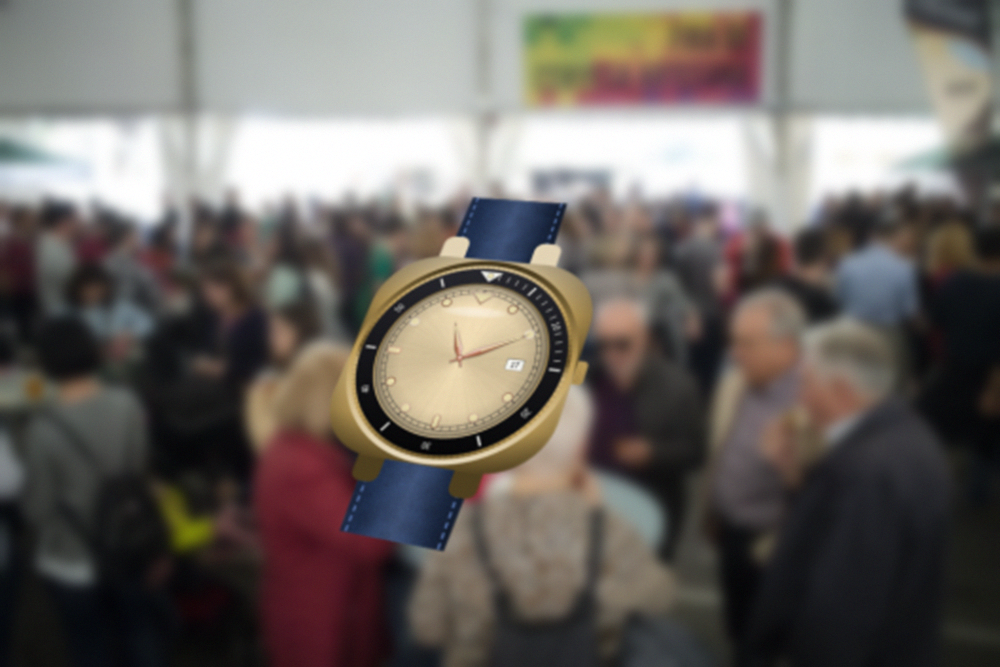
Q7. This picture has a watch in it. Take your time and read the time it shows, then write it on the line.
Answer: 11:10
